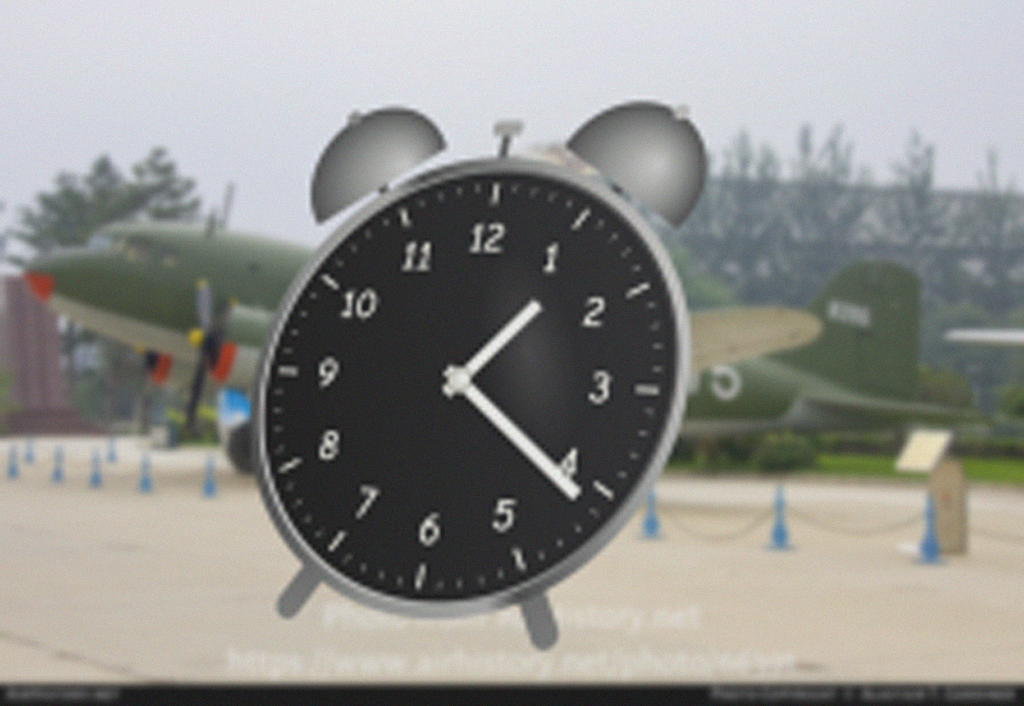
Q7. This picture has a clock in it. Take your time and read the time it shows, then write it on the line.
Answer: 1:21
